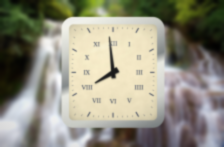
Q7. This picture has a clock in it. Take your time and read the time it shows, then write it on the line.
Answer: 7:59
